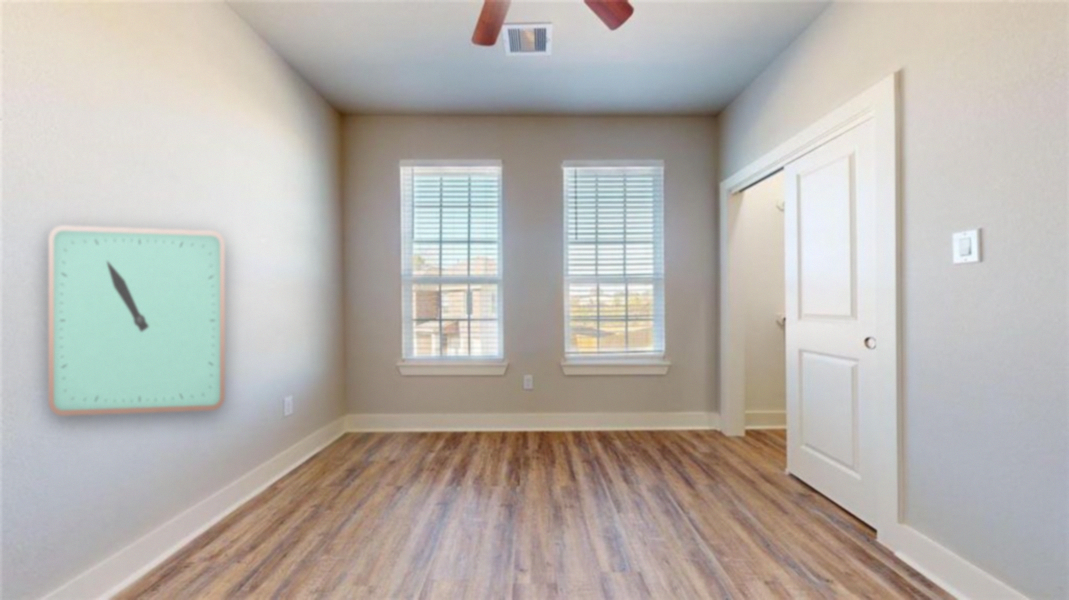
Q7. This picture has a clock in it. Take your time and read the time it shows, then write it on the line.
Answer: 10:55
